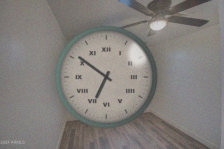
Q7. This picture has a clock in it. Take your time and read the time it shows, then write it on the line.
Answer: 6:51
